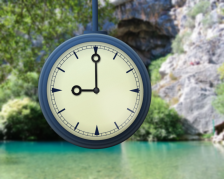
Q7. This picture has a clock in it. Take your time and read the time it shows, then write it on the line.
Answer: 9:00
